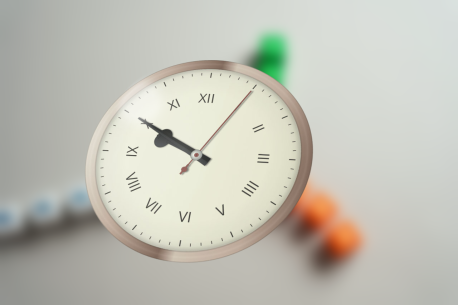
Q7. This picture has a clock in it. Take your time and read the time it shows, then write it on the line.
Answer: 9:50:05
